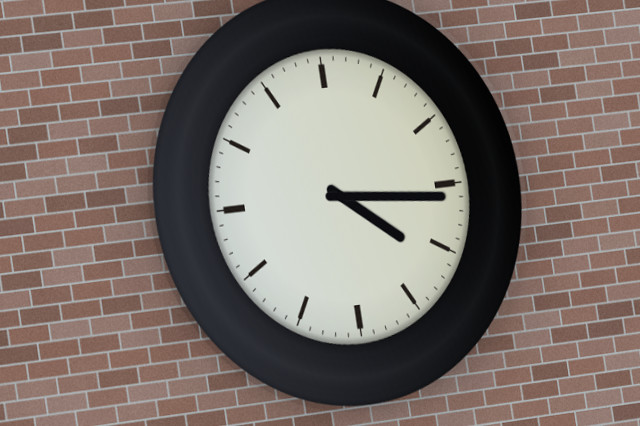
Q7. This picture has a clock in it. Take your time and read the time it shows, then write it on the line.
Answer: 4:16
